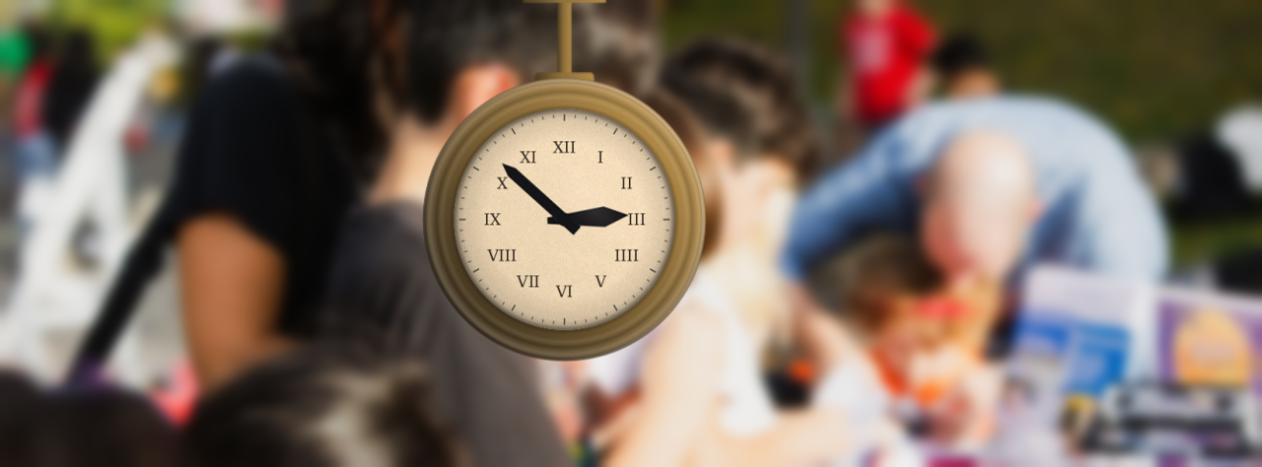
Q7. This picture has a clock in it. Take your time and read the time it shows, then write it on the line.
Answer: 2:52
